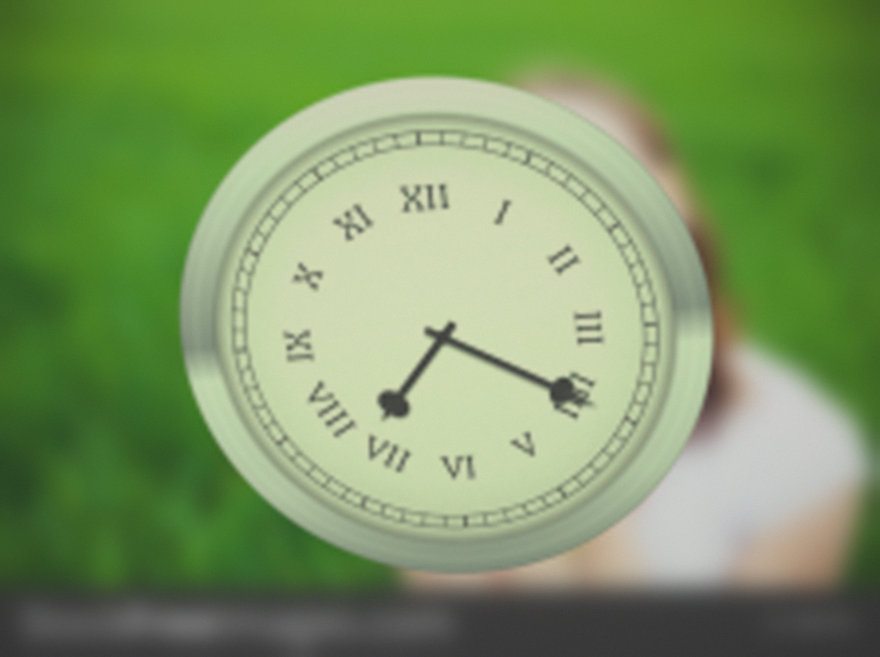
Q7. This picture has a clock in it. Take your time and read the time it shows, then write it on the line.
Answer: 7:20
